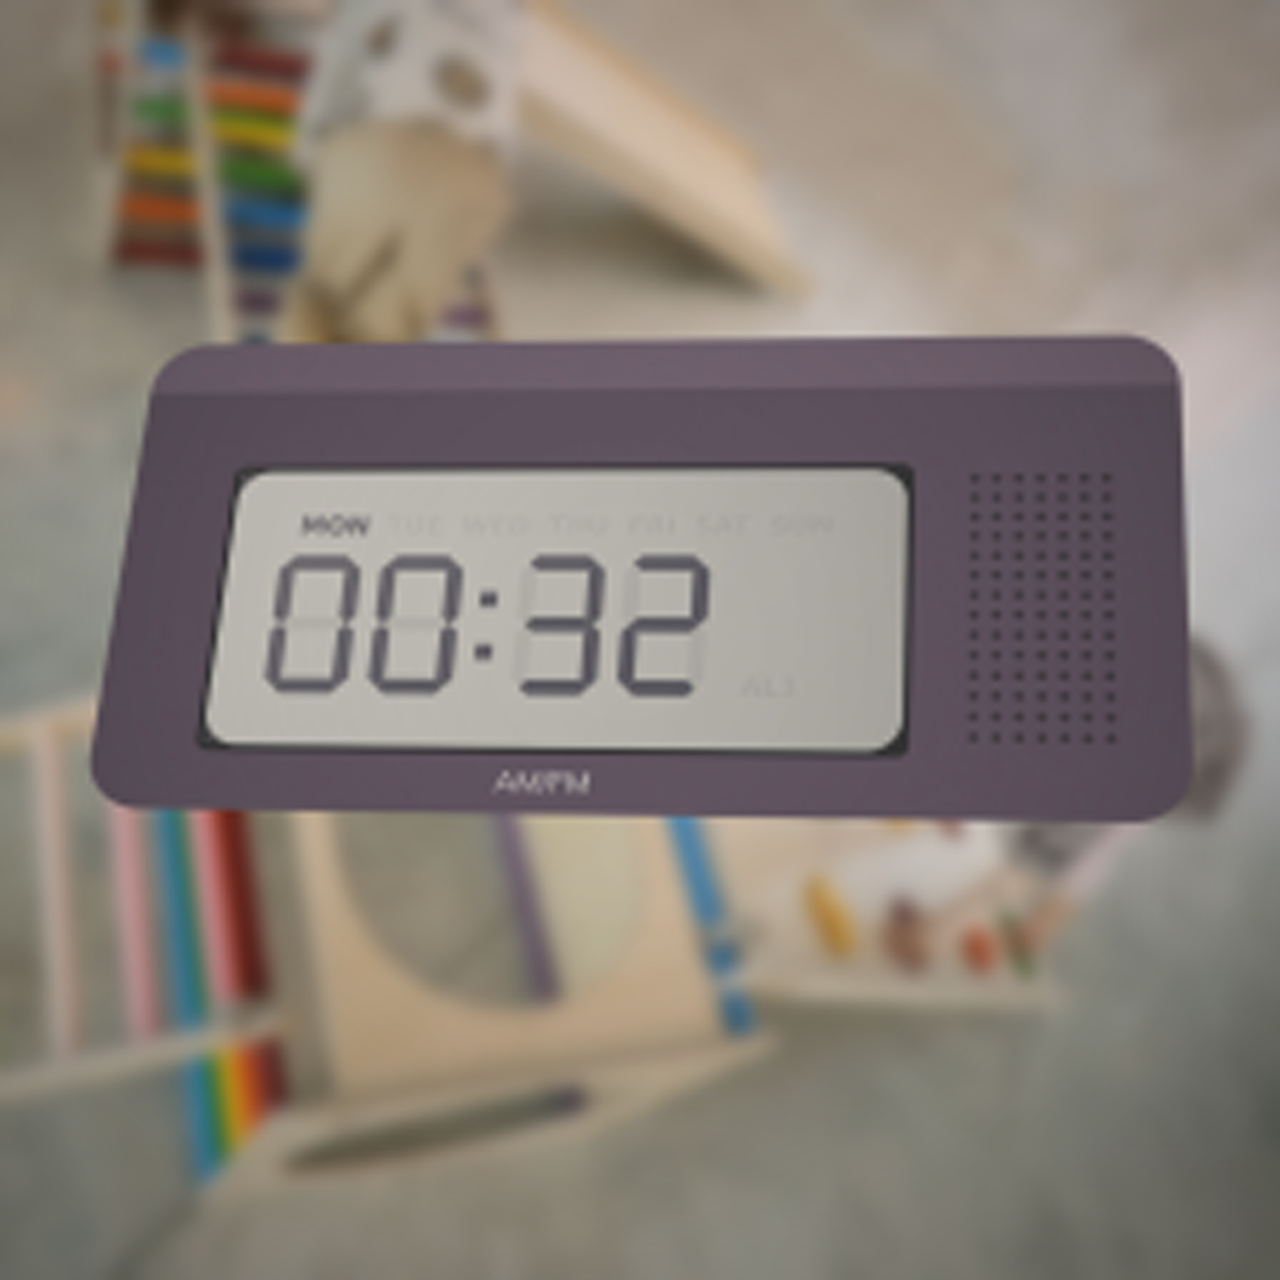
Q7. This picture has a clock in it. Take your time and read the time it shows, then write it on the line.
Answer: 0:32
